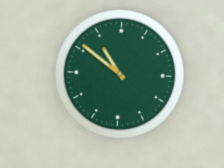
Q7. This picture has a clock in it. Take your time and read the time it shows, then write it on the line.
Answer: 10:51
